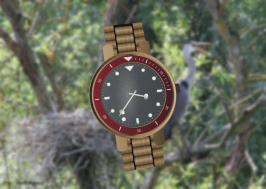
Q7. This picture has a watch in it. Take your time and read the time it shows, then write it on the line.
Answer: 3:37
